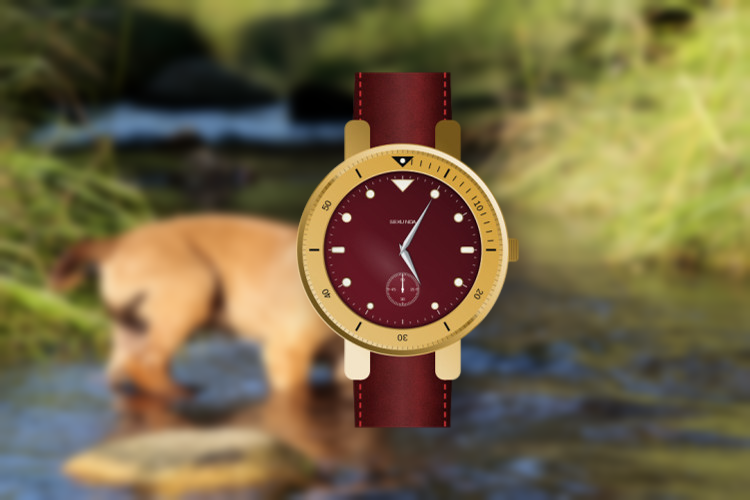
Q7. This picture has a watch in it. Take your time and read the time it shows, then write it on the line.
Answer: 5:05
